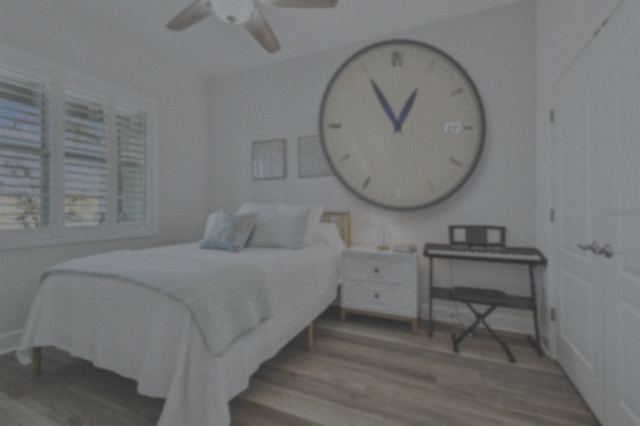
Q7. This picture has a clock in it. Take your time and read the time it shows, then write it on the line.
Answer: 12:55
